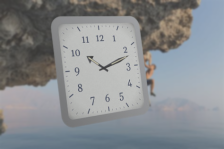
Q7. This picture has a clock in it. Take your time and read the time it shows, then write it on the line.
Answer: 10:12
